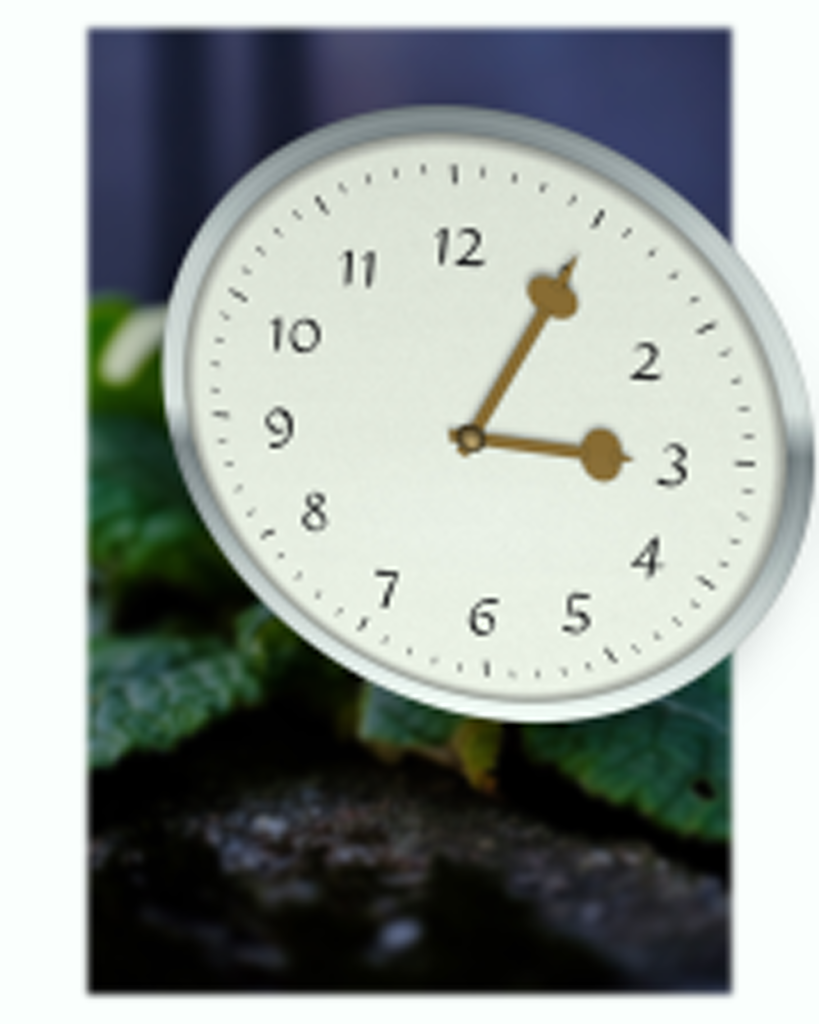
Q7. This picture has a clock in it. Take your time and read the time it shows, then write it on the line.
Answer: 3:05
